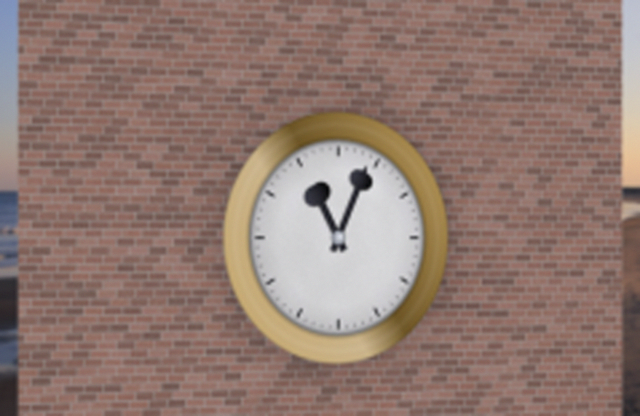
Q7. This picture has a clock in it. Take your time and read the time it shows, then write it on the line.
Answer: 11:04
